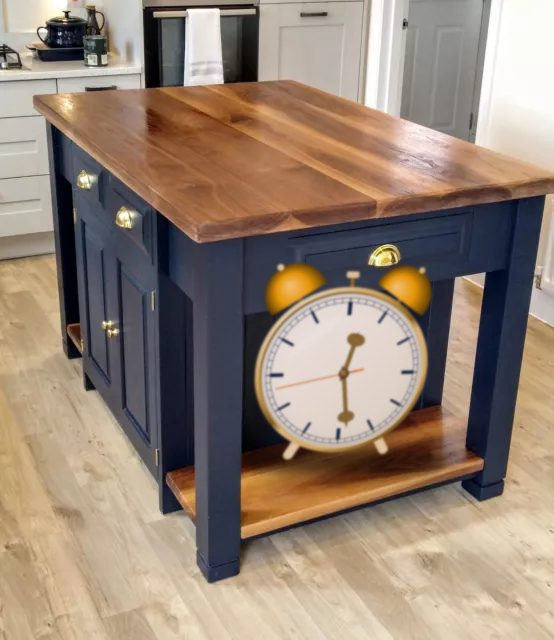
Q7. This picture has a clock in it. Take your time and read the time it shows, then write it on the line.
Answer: 12:28:43
